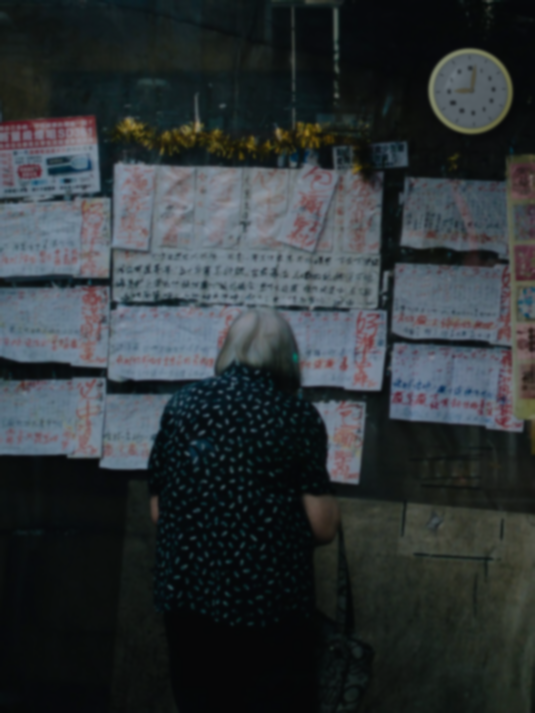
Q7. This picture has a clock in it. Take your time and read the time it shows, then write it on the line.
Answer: 9:02
